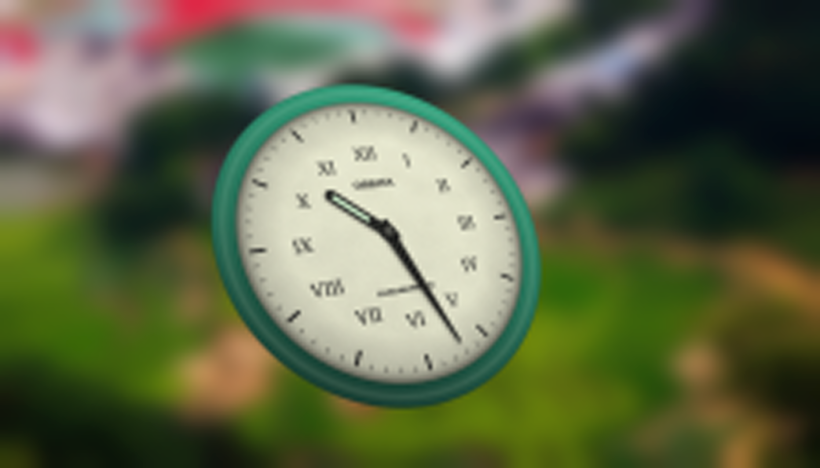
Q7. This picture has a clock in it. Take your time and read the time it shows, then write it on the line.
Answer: 10:27
